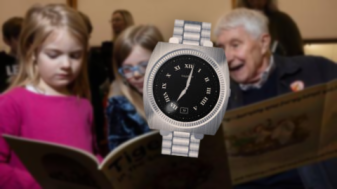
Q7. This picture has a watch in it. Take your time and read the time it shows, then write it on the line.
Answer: 7:02
